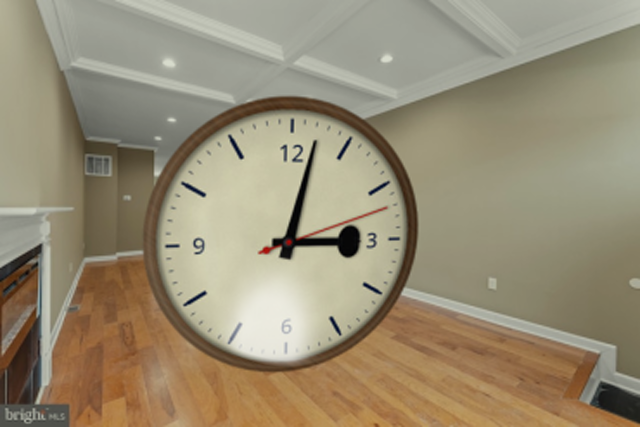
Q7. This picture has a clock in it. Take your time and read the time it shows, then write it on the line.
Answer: 3:02:12
